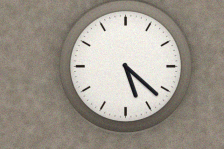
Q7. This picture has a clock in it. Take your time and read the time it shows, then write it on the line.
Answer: 5:22
